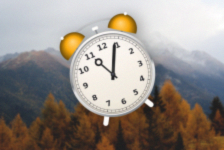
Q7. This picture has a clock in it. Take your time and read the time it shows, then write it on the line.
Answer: 11:04
